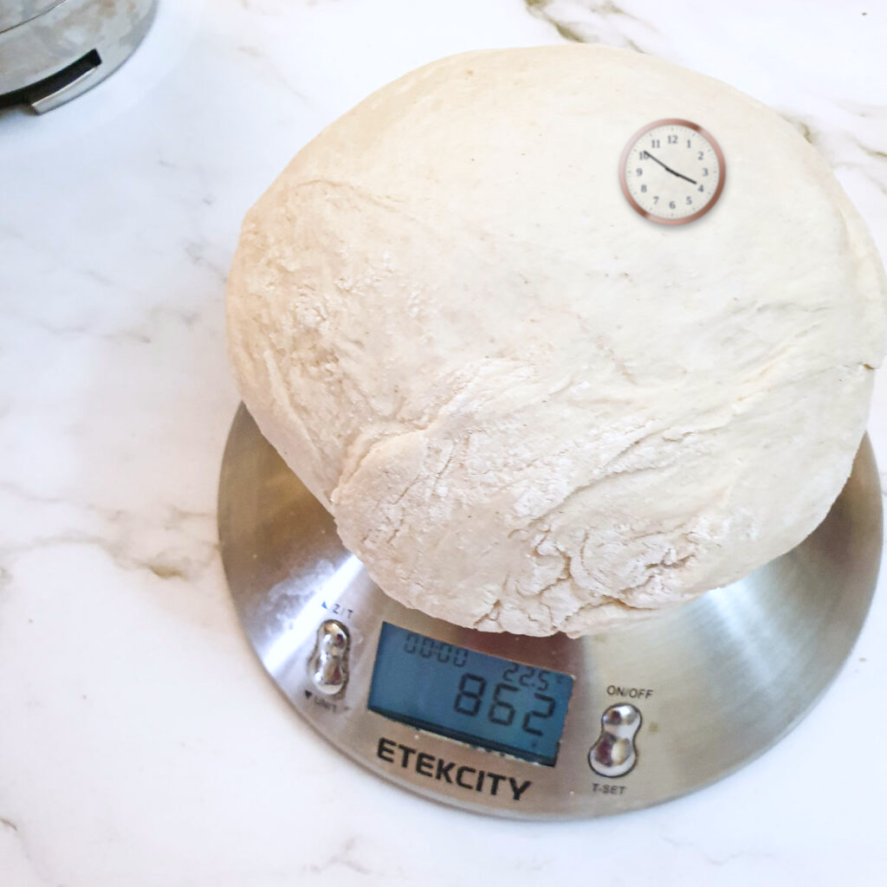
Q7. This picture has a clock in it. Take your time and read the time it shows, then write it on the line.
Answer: 3:51
